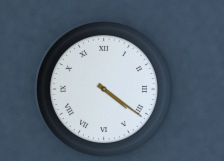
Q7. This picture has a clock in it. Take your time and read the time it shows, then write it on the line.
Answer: 4:21
